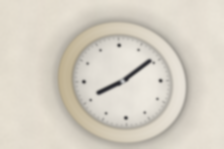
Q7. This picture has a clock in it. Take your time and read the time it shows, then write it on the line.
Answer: 8:09
